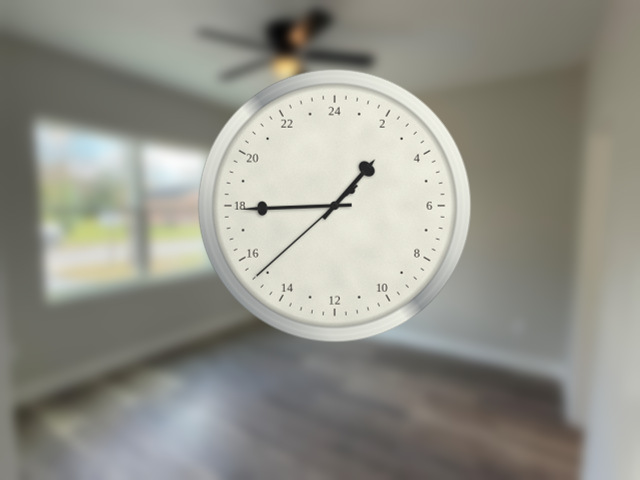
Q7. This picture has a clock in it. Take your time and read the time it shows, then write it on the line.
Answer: 2:44:38
